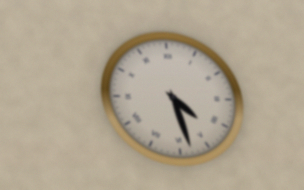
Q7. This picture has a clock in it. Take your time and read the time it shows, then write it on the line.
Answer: 4:28
